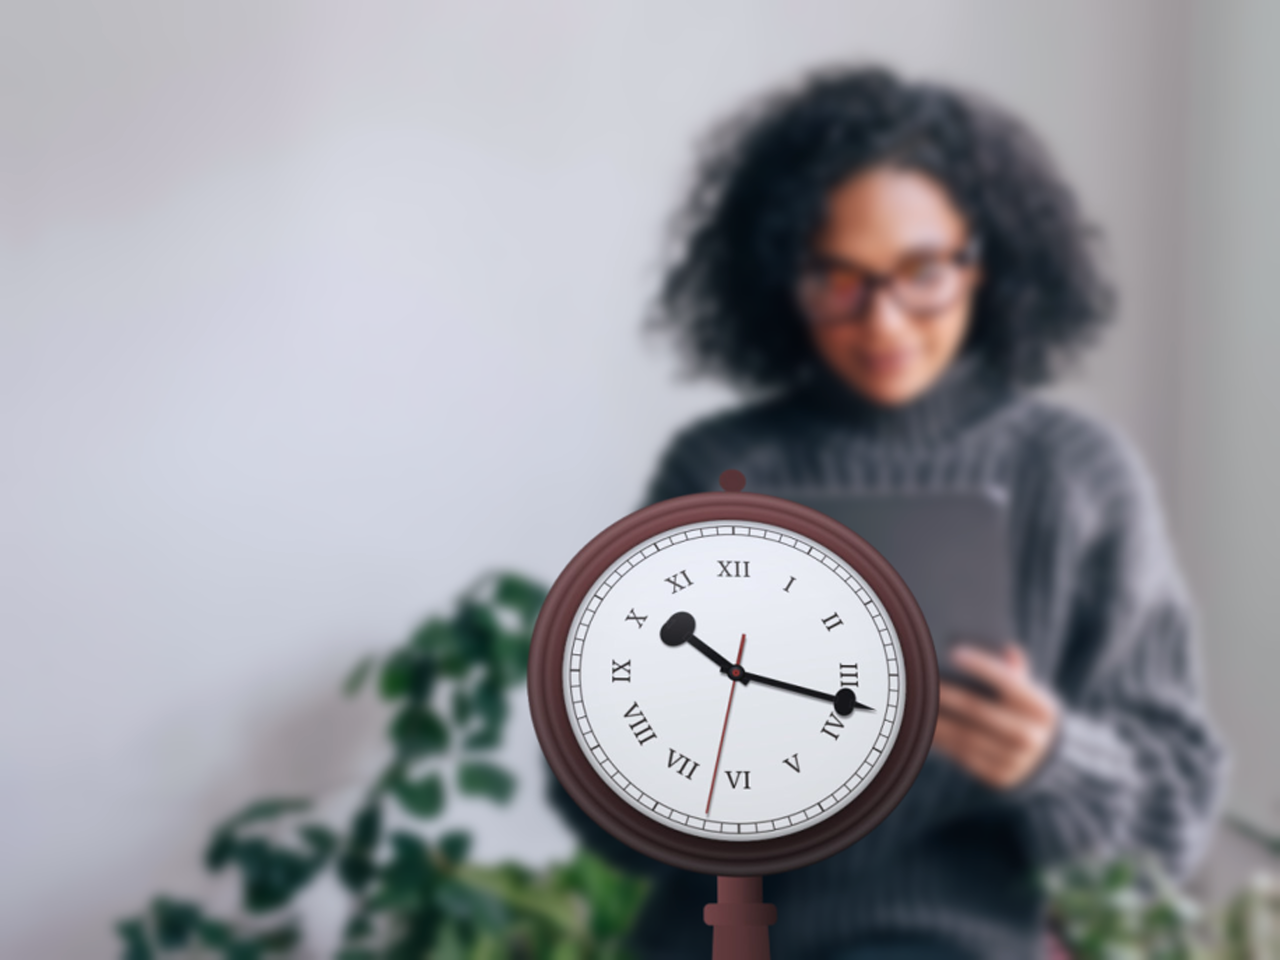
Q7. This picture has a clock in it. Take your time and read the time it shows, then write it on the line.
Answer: 10:17:32
